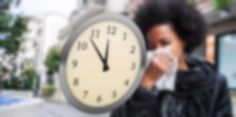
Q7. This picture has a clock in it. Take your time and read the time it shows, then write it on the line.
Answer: 11:53
